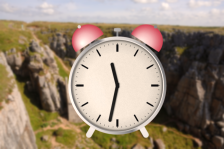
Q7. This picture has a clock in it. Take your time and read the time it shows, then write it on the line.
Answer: 11:32
